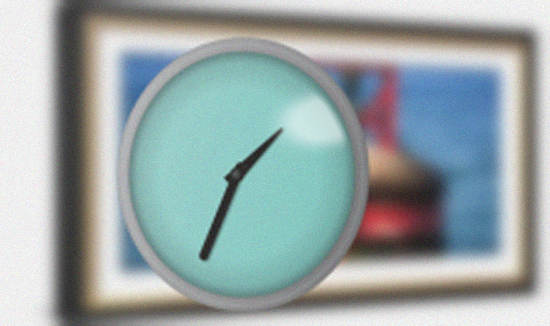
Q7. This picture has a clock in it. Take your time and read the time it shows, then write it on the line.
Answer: 1:34
